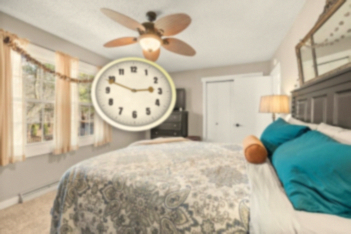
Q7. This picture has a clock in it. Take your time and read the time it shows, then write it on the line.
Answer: 2:49
